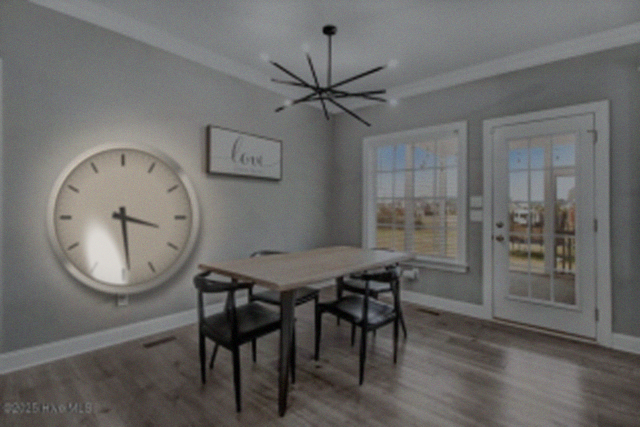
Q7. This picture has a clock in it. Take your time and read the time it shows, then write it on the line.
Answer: 3:29
